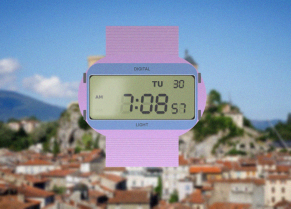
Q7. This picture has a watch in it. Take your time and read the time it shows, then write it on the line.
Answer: 7:08:57
